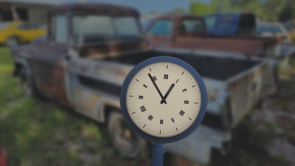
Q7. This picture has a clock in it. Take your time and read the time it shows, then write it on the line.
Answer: 12:54
